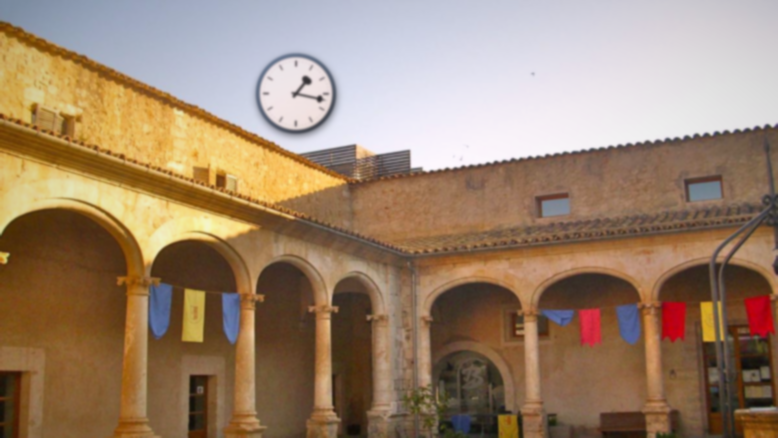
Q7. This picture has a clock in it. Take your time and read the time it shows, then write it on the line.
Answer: 1:17
